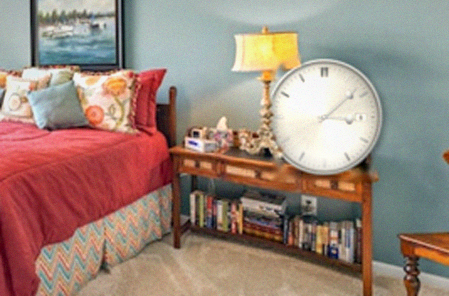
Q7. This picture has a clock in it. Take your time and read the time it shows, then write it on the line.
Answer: 3:08
